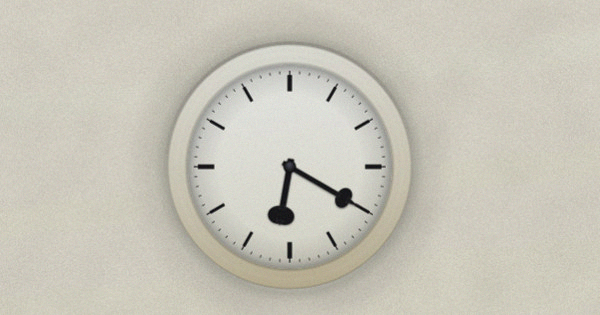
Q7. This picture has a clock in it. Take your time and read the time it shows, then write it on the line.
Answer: 6:20
